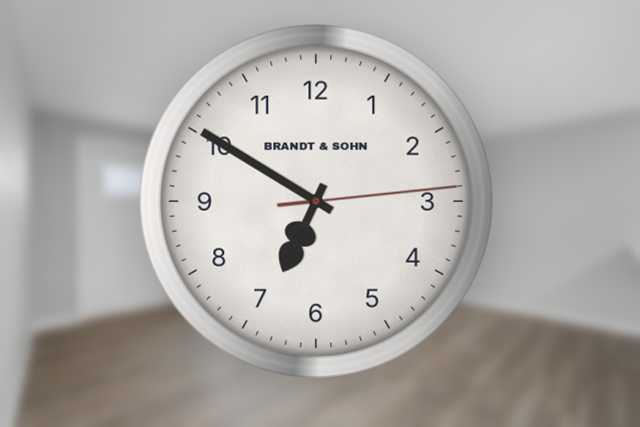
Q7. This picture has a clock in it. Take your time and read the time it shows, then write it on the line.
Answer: 6:50:14
